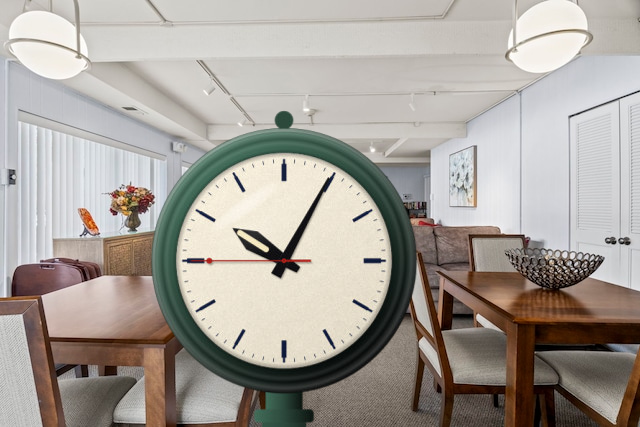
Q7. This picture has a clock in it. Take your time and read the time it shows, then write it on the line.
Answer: 10:04:45
